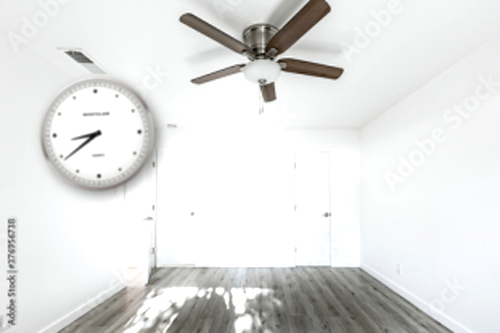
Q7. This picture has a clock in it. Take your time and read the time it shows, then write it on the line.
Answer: 8:39
